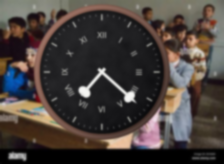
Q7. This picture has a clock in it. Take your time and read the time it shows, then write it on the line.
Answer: 7:22
